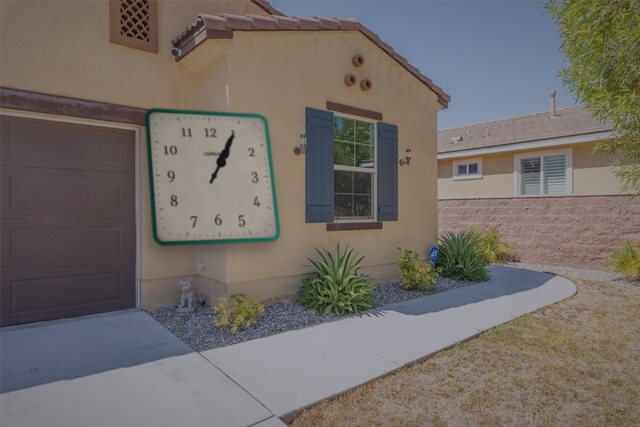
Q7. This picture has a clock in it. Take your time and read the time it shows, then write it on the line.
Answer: 1:05
